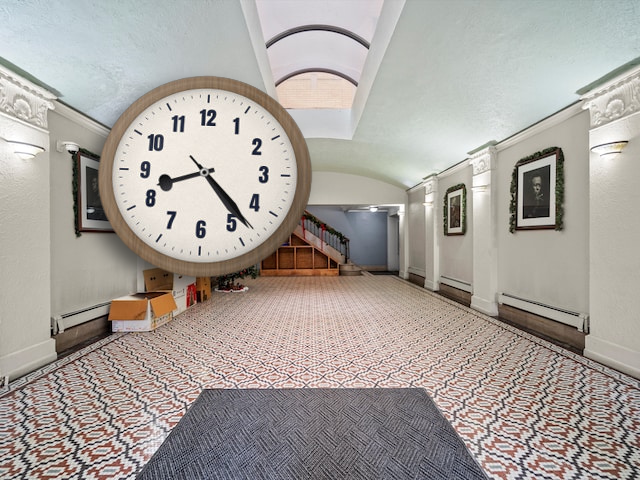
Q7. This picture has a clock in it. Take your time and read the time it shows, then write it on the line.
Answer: 8:23:23
